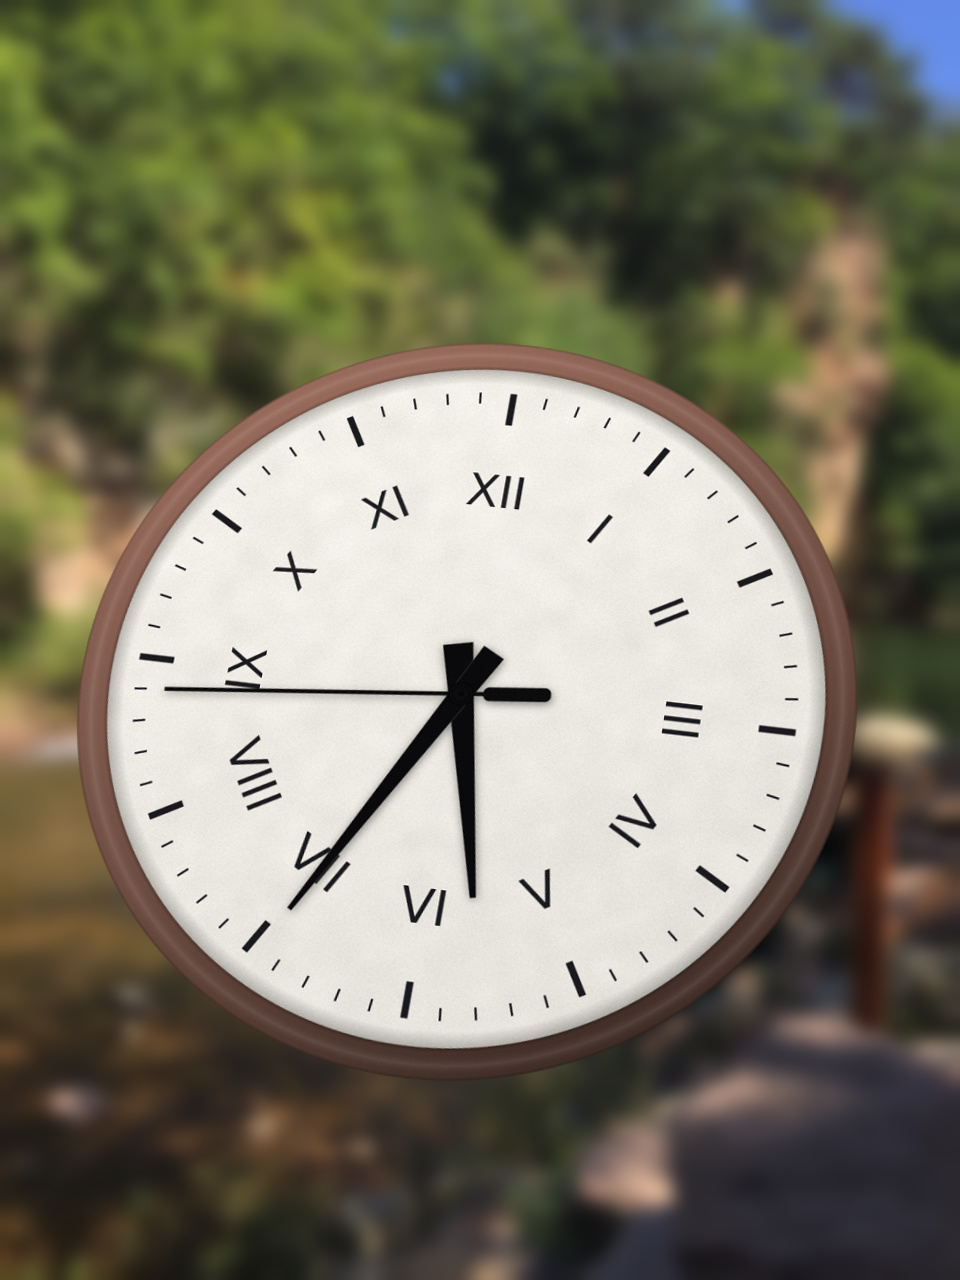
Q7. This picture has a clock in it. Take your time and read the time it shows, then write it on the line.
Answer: 5:34:44
